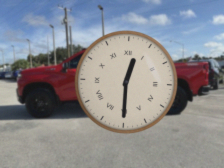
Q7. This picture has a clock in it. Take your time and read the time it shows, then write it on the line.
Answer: 12:30
